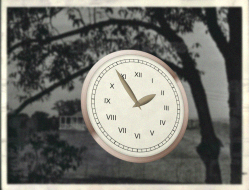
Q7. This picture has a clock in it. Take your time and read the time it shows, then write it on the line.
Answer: 1:54
